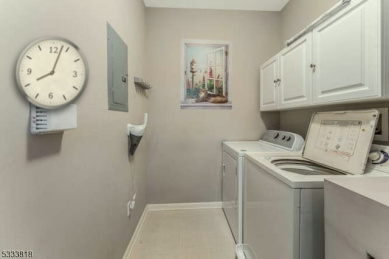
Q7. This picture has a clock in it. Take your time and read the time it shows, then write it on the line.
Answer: 8:03
